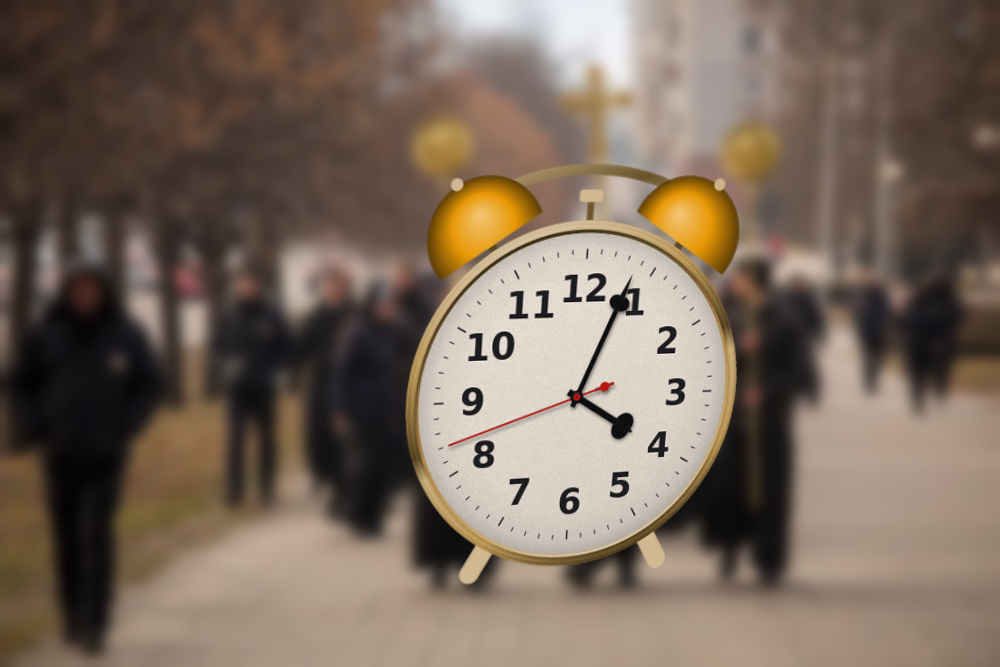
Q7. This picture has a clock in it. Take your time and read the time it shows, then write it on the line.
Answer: 4:03:42
